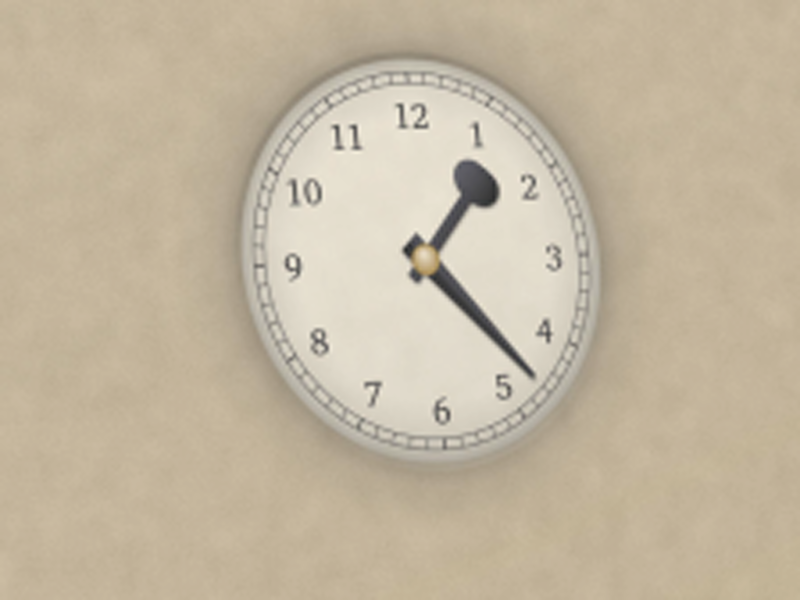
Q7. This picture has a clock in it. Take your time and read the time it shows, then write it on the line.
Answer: 1:23
